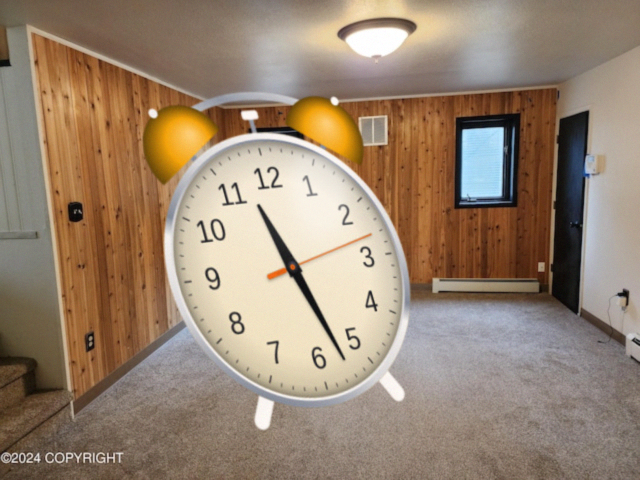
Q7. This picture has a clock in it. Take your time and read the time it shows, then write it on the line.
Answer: 11:27:13
